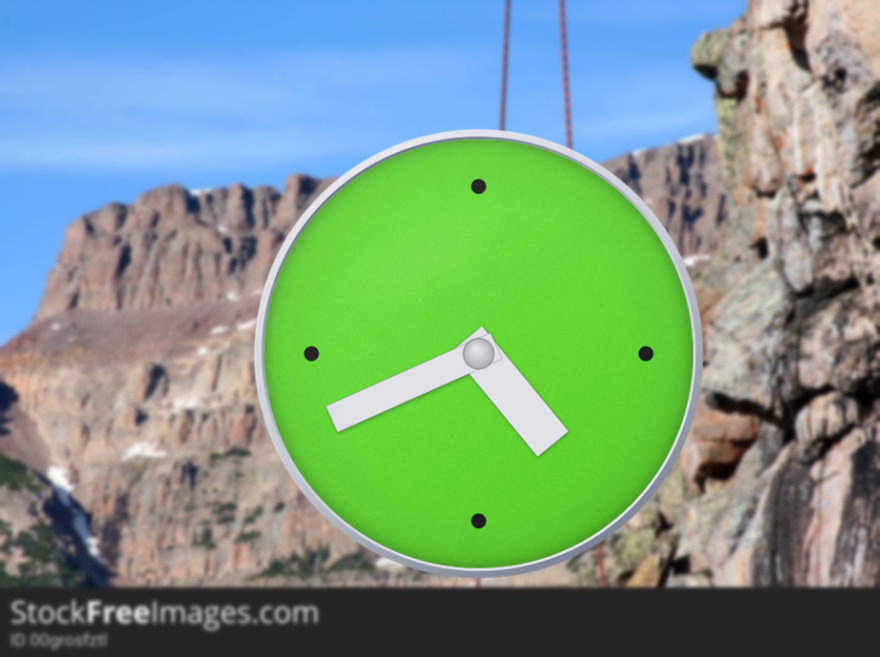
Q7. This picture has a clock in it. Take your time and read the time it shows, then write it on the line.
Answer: 4:41
